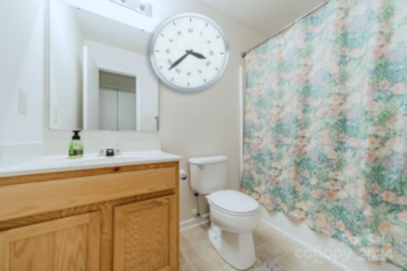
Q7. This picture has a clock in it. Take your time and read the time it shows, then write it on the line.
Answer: 3:38
